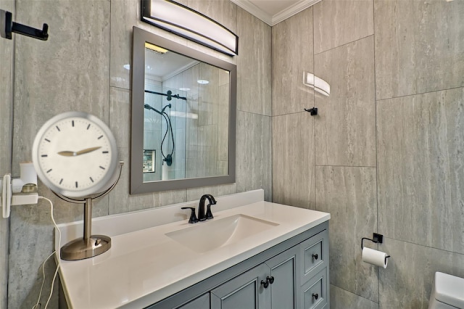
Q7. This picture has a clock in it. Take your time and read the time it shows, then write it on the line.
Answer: 9:13
